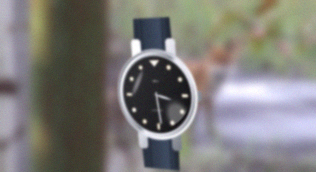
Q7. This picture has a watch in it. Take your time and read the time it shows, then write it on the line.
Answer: 3:29
